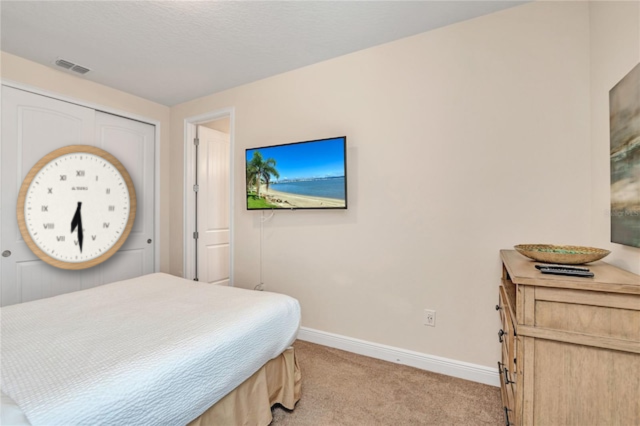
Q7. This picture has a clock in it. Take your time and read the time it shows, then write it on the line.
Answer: 6:29
